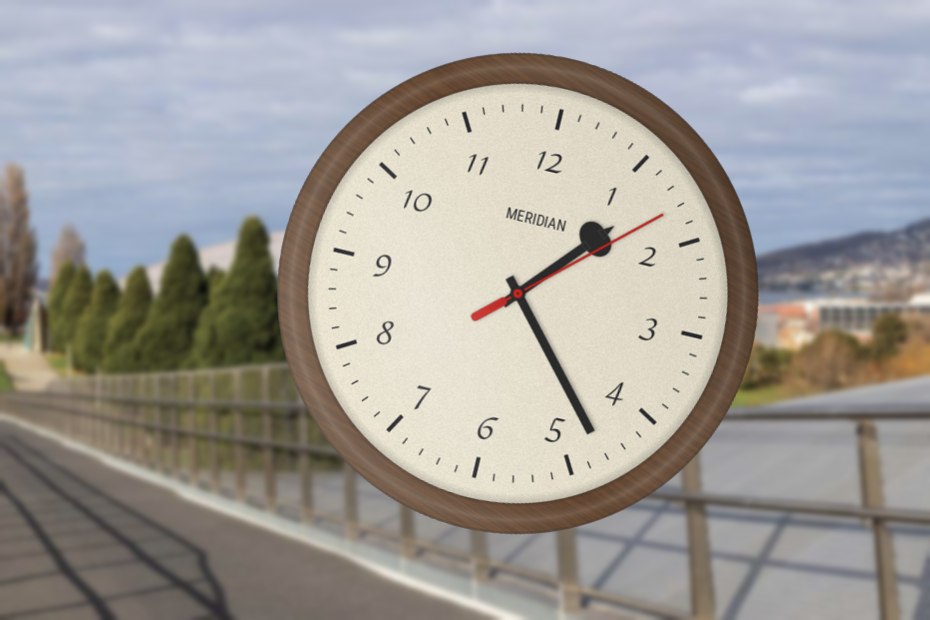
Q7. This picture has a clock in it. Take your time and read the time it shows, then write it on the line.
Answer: 1:23:08
